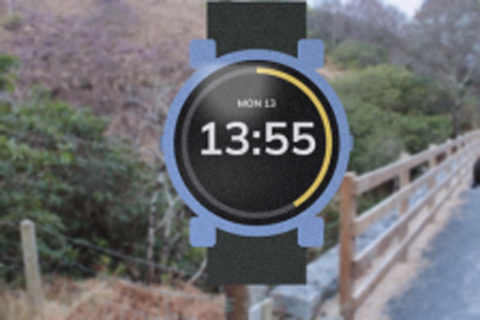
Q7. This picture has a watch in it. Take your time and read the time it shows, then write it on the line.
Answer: 13:55
